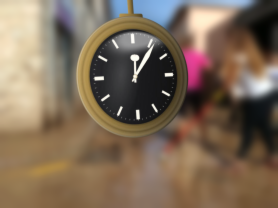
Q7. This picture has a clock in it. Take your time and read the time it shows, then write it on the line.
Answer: 12:06
